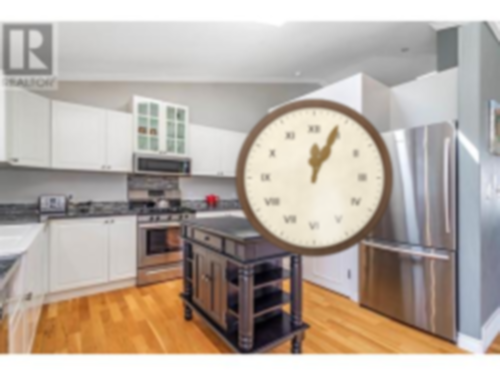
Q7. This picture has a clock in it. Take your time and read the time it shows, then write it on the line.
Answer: 12:04
